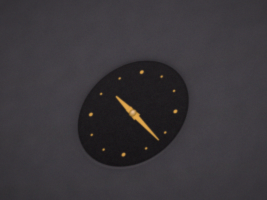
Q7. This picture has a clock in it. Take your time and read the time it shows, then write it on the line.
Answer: 10:22
